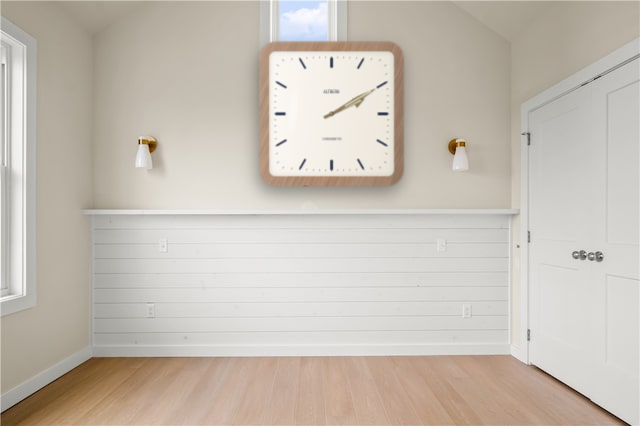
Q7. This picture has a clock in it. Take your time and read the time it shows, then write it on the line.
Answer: 2:10
